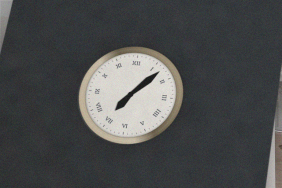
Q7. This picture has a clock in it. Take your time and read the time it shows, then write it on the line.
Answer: 7:07
